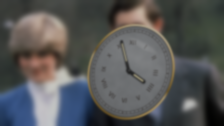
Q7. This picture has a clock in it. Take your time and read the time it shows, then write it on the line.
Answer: 3:56
